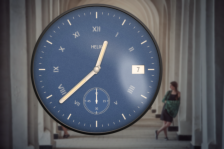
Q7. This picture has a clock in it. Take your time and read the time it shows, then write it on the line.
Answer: 12:38
